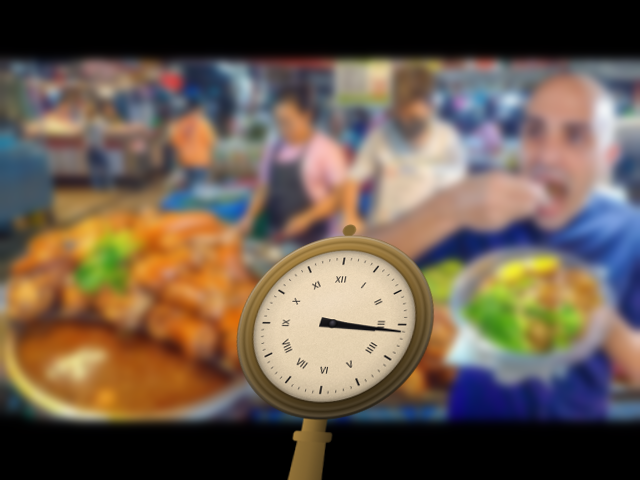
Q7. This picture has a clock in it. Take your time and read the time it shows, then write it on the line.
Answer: 3:16
